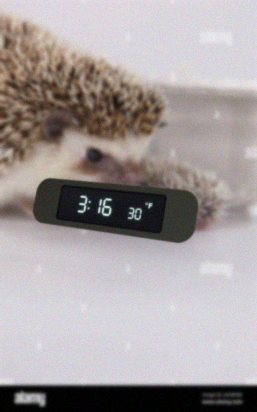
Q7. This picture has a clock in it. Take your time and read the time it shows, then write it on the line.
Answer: 3:16
